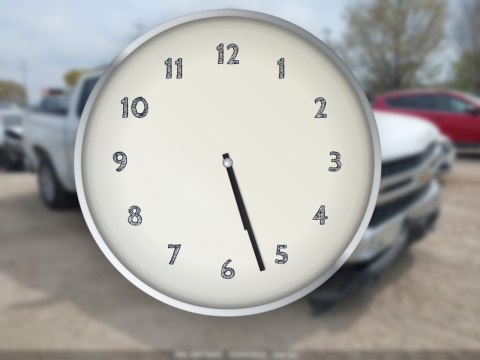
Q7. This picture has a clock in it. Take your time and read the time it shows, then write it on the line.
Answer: 5:27
